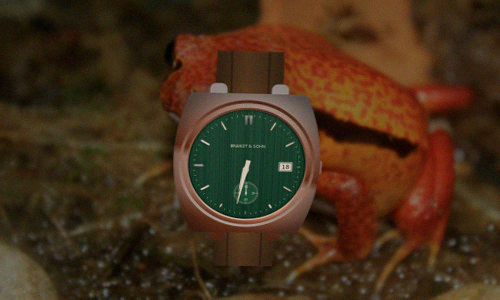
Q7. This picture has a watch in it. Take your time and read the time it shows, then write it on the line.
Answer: 6:32
